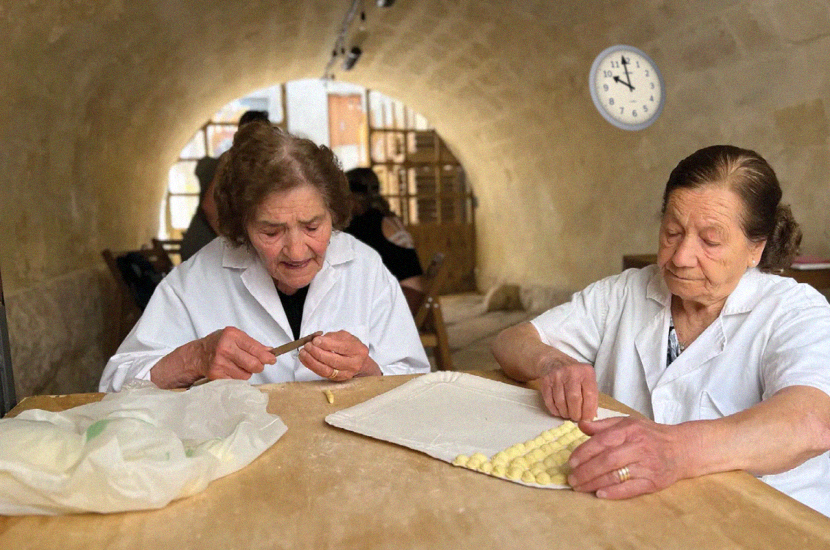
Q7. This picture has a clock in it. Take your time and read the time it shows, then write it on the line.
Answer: 9:59
